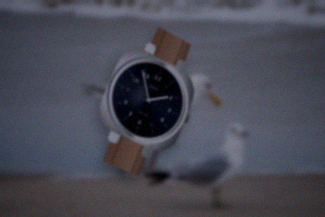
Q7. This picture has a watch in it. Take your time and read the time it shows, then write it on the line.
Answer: 1:54
